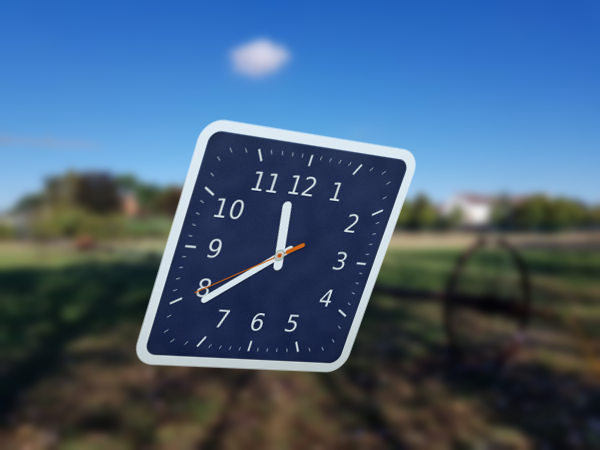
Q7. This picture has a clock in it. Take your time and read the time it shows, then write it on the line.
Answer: 11:38:40
